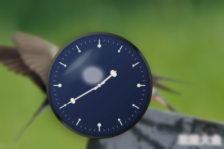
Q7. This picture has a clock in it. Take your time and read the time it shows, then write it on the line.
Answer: 1:40
